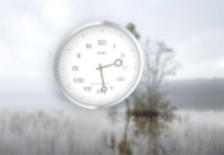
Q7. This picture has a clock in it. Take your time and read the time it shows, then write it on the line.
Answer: 2:28
